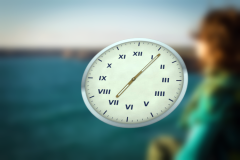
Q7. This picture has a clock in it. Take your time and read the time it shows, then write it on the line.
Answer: 7:06
